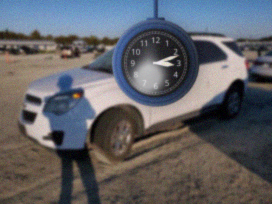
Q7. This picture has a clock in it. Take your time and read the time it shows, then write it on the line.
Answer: 3:12
